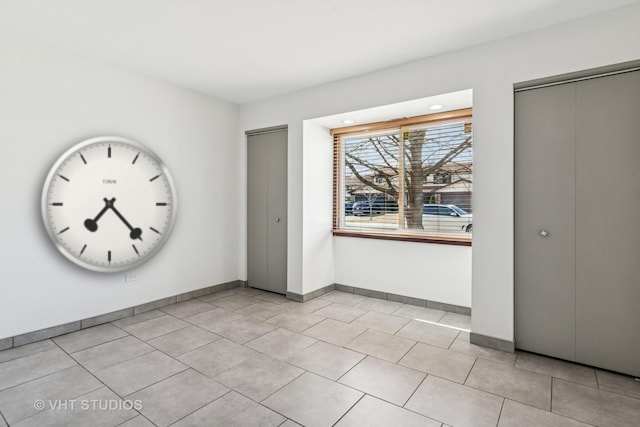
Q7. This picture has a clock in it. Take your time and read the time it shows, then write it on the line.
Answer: 7:23
